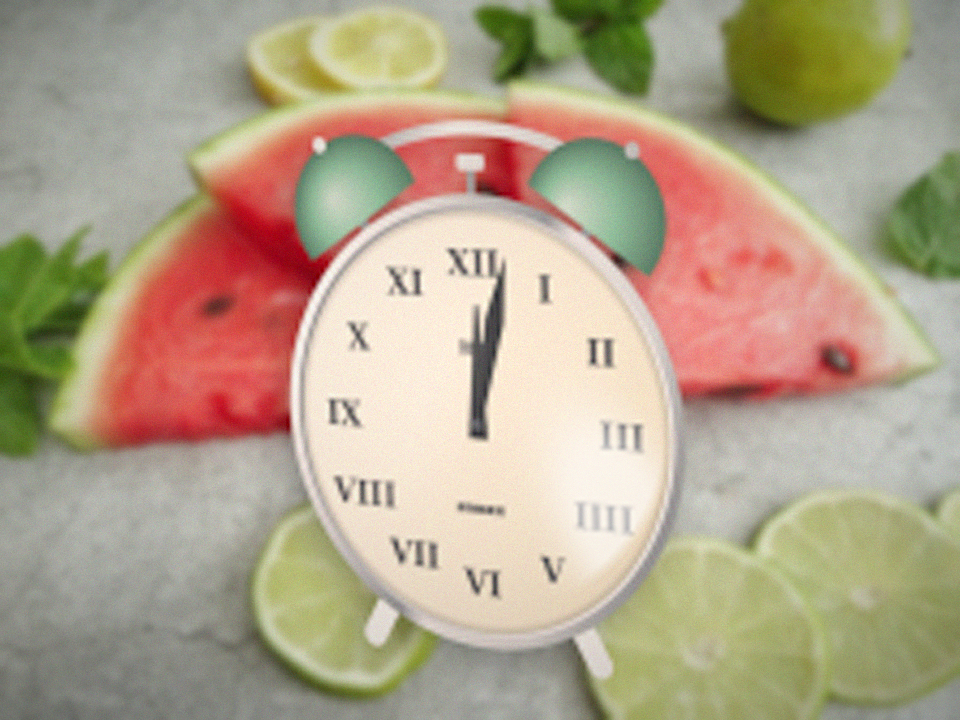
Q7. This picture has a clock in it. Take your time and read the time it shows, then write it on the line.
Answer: 12:02
